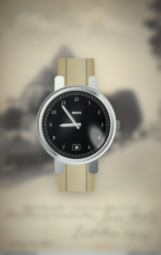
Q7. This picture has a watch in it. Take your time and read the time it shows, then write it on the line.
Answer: 8:54
